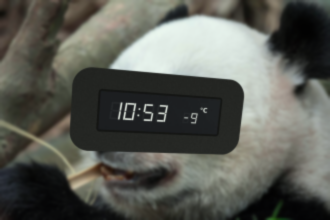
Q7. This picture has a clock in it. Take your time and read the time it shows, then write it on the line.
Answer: 10:53
